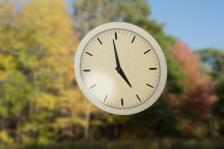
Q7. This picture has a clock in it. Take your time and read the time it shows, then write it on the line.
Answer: 4:59
